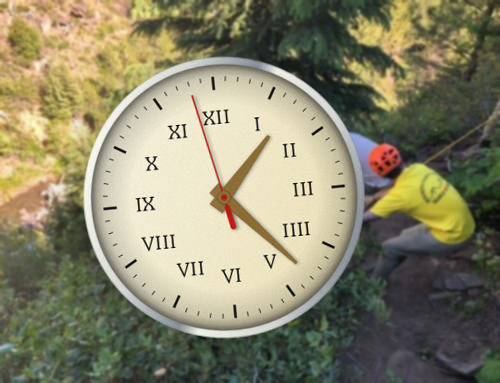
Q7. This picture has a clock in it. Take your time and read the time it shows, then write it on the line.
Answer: 1:22:58
